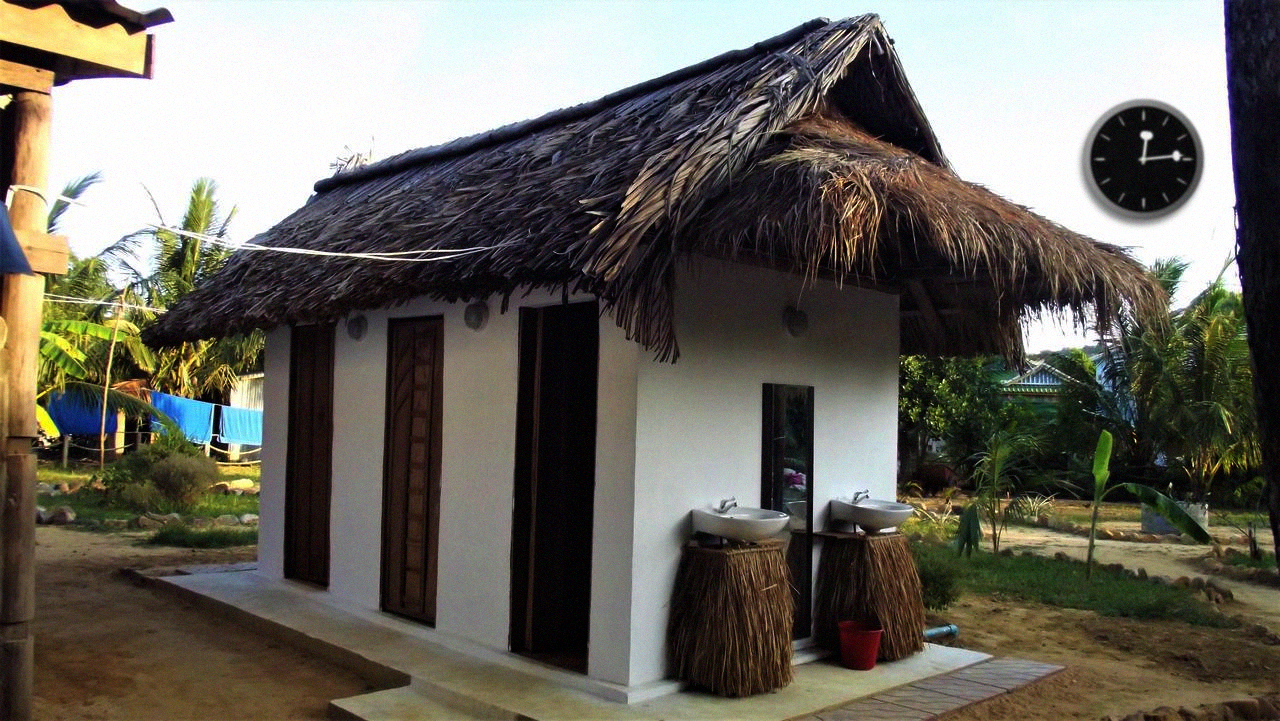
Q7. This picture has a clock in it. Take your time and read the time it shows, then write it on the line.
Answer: 12:14
